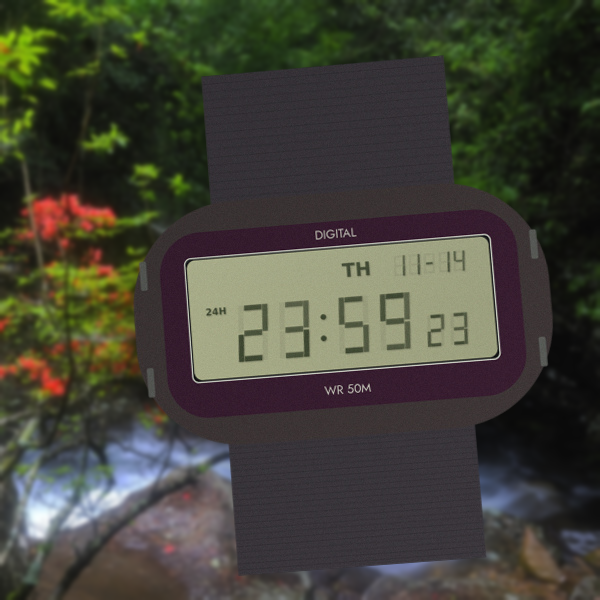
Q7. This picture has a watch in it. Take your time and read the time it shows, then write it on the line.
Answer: 23:59:23
